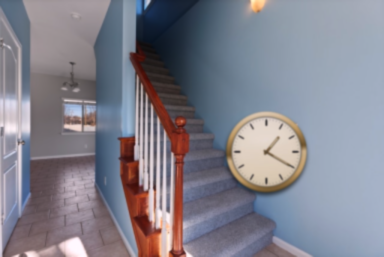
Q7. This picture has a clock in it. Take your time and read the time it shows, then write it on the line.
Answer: 1:20
